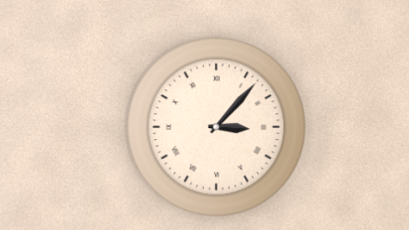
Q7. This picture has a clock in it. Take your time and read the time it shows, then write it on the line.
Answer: 3:07
